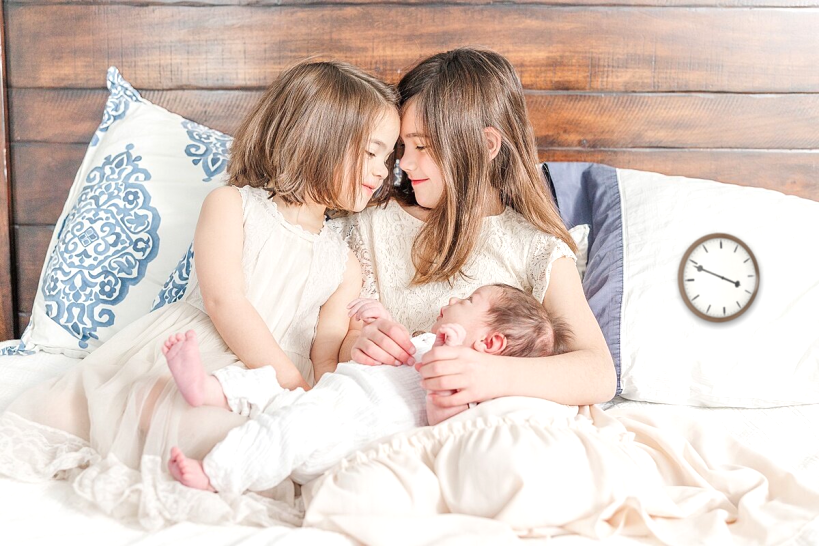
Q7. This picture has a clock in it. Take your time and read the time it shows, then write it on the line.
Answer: 3:49
